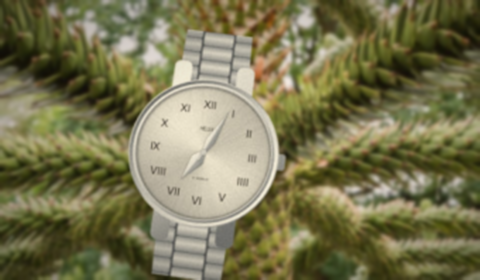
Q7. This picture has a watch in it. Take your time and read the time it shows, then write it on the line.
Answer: 7:04
